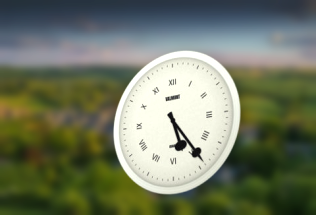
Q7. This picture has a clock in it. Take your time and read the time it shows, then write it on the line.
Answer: 5:24
